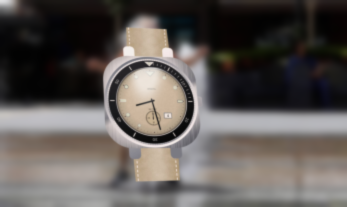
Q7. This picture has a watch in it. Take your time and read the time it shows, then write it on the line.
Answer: 8:28
